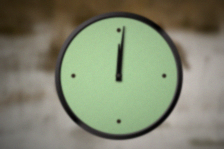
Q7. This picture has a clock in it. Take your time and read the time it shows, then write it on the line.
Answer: 12:01
